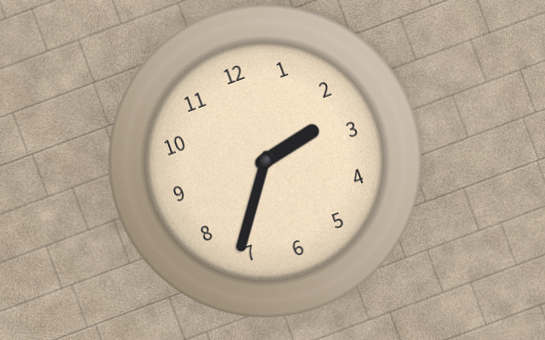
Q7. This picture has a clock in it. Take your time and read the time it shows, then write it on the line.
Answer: 2:36
